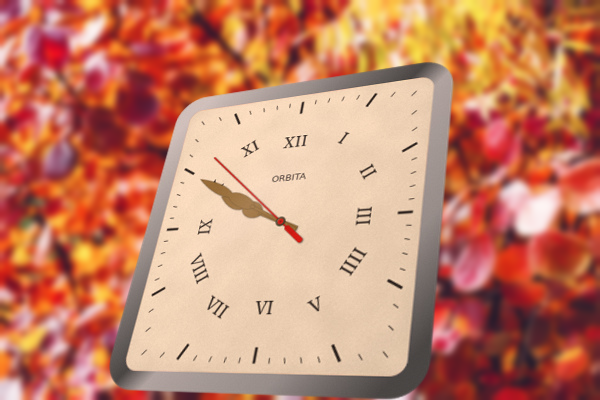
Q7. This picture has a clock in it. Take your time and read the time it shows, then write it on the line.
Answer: 9:49:52
